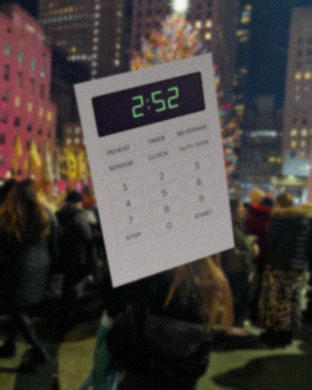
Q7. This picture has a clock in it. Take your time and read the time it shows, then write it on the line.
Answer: 2:52
